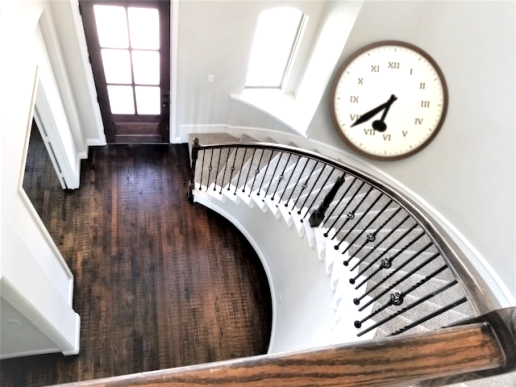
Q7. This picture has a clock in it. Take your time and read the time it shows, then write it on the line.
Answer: 6:39
